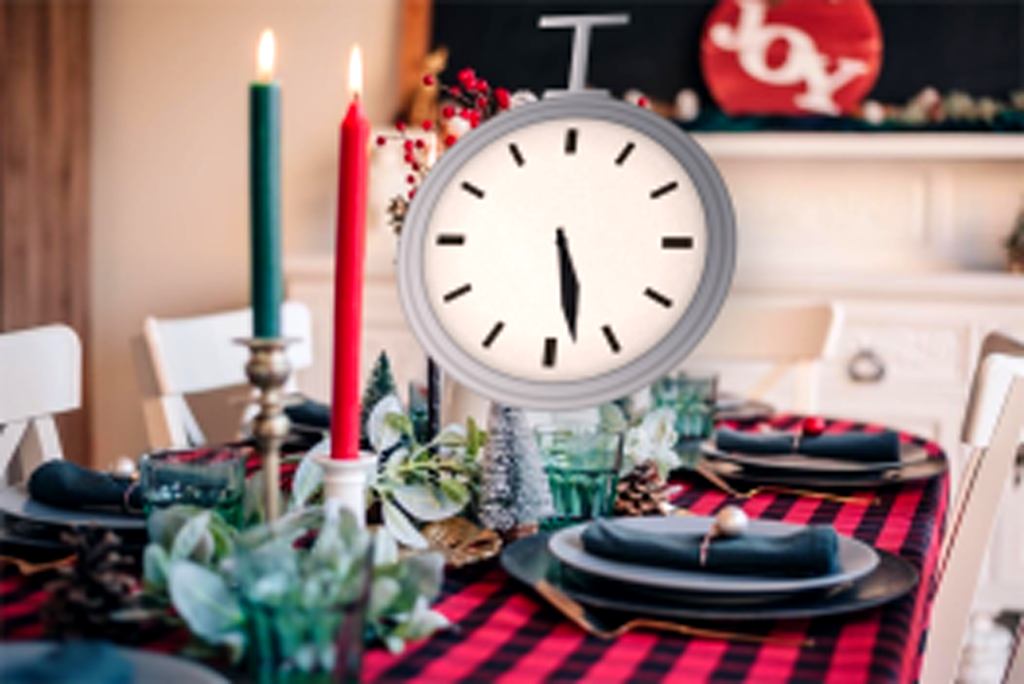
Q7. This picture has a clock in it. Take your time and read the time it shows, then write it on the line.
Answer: 5:28
